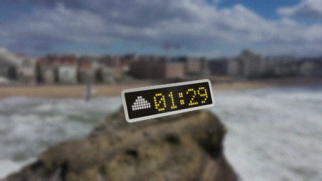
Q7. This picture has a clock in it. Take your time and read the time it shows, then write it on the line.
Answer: 1:29
